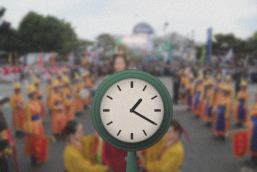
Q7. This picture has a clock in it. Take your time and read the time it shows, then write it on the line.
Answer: 1:20
